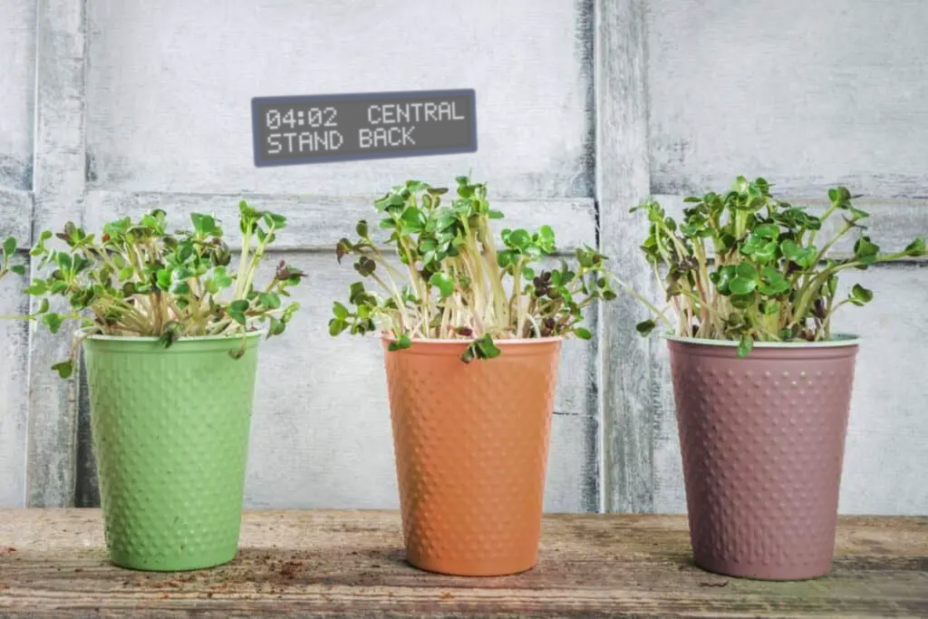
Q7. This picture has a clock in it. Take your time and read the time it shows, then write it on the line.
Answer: 4:02
